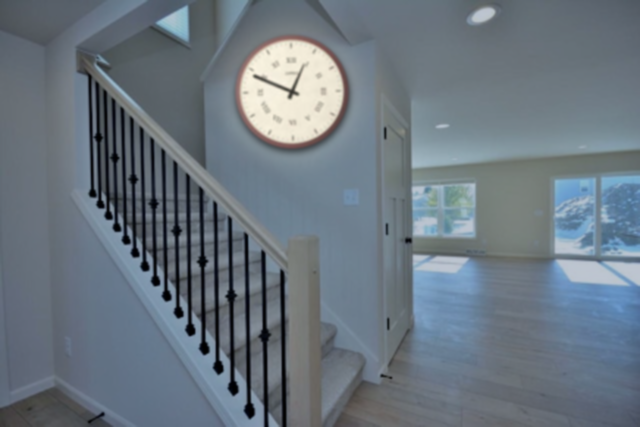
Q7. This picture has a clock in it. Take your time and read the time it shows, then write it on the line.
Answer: 12:49
